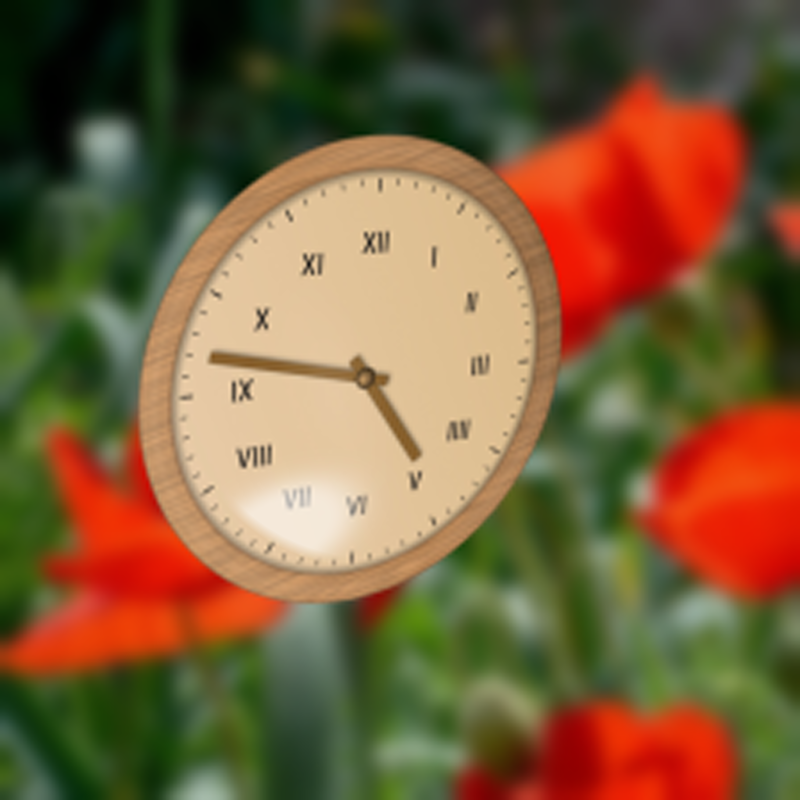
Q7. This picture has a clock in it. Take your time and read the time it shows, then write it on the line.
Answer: 4:47
